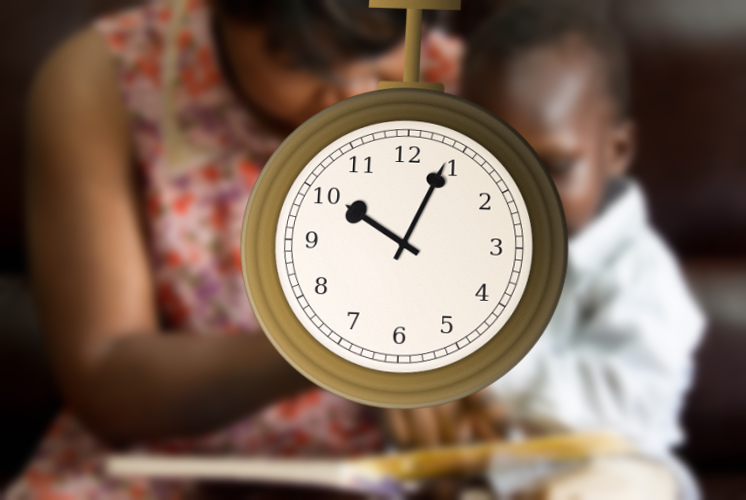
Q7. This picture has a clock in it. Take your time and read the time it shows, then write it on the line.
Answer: 10:04
